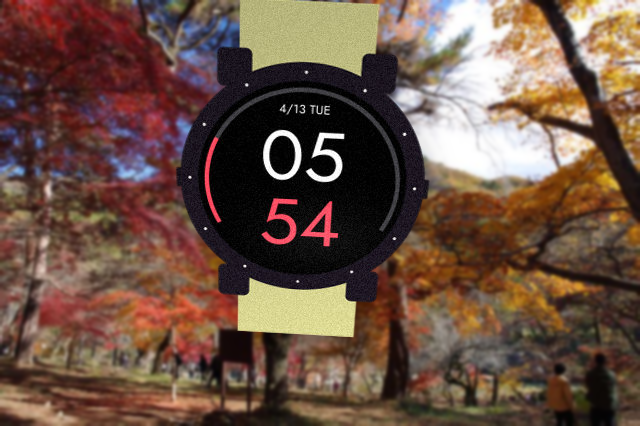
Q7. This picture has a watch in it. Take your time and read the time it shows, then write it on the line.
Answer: 5:54
